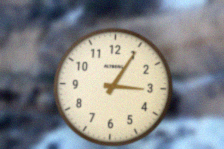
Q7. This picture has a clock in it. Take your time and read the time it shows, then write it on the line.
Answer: 3:05
